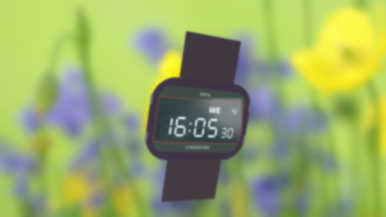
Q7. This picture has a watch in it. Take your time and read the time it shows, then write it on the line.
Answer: 16:05
